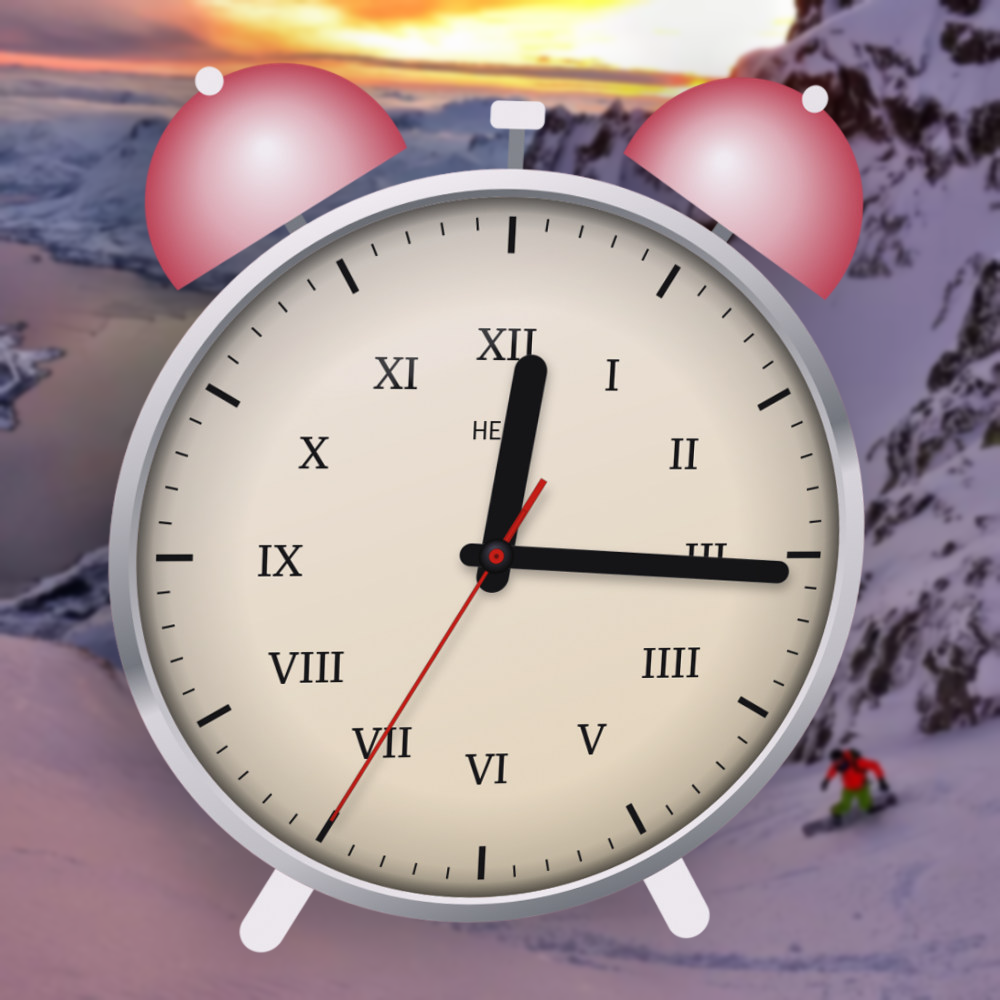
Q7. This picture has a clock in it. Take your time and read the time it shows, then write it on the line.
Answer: 12:15:35
